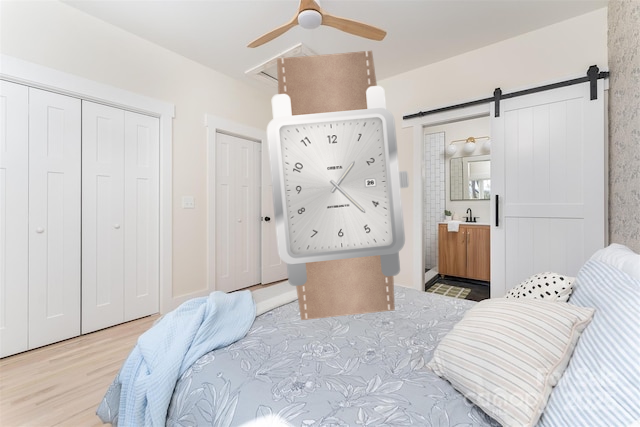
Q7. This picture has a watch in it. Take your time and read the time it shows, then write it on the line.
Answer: 1:23
